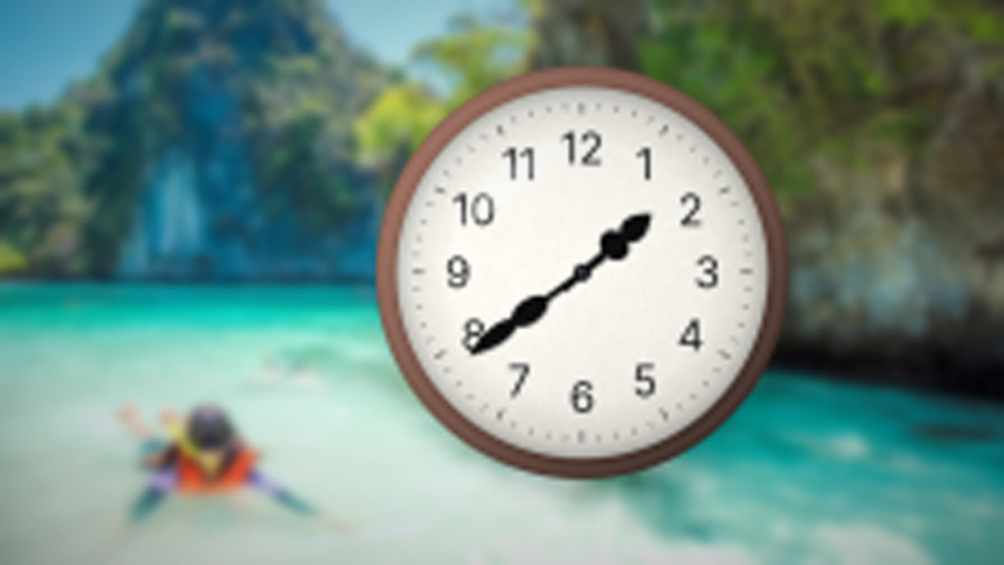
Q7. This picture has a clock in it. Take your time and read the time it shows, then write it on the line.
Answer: 1:39
